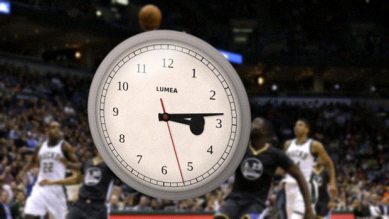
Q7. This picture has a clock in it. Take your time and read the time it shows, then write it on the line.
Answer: 3:13:27
